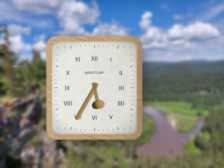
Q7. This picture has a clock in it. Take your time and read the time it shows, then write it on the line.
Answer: 5:35
